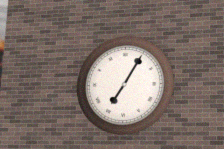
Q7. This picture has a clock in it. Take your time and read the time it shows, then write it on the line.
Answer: 7:05
